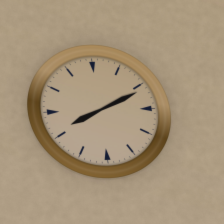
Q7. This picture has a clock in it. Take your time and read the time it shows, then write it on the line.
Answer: 8:11
